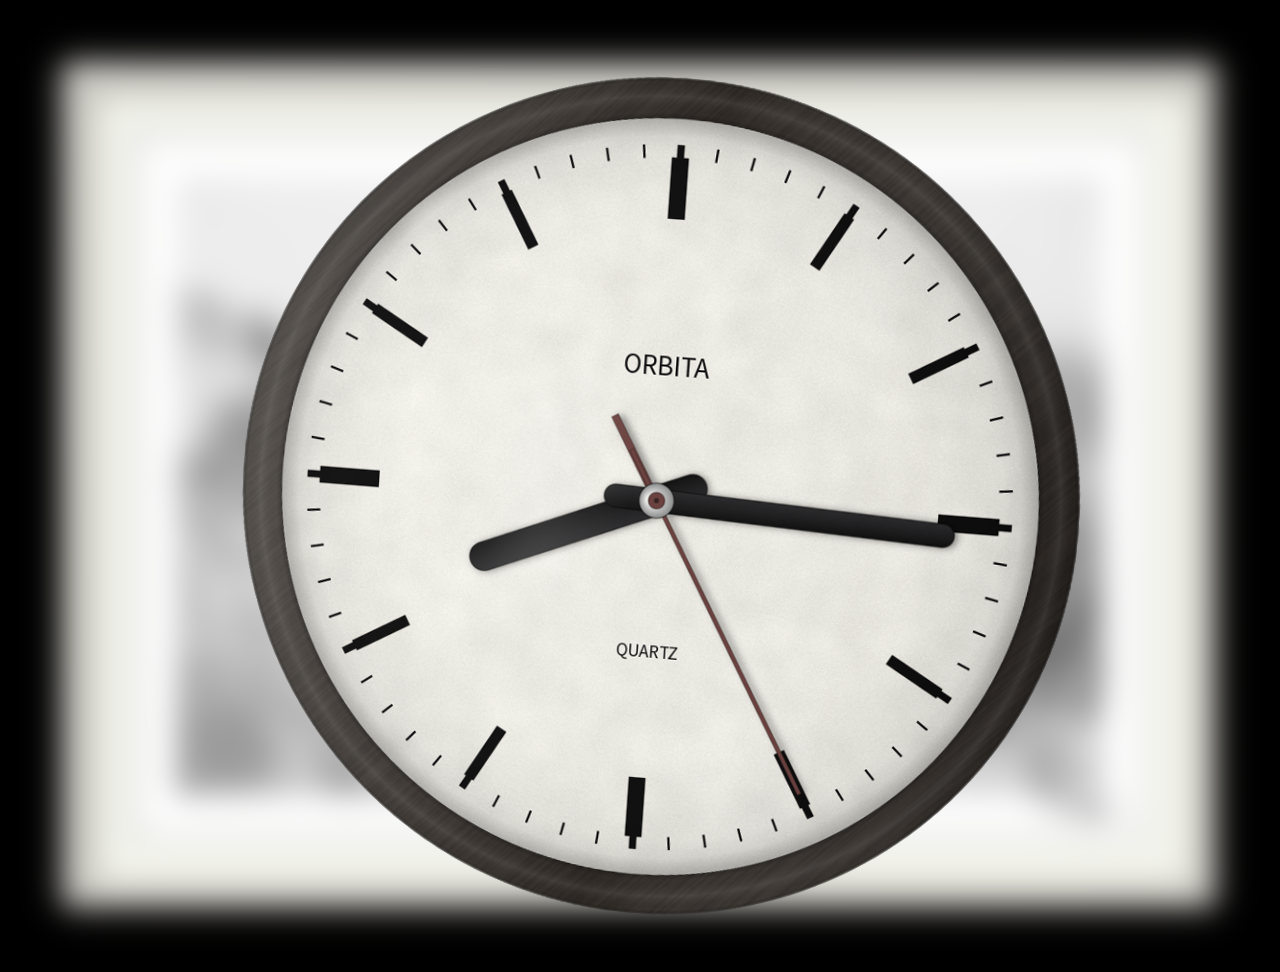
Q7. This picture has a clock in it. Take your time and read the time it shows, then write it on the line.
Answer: 8:15:25
